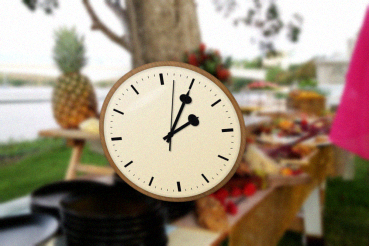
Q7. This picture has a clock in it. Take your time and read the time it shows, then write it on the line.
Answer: 2:05:02
